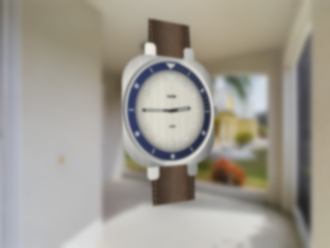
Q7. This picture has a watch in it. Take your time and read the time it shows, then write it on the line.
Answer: 2:45
